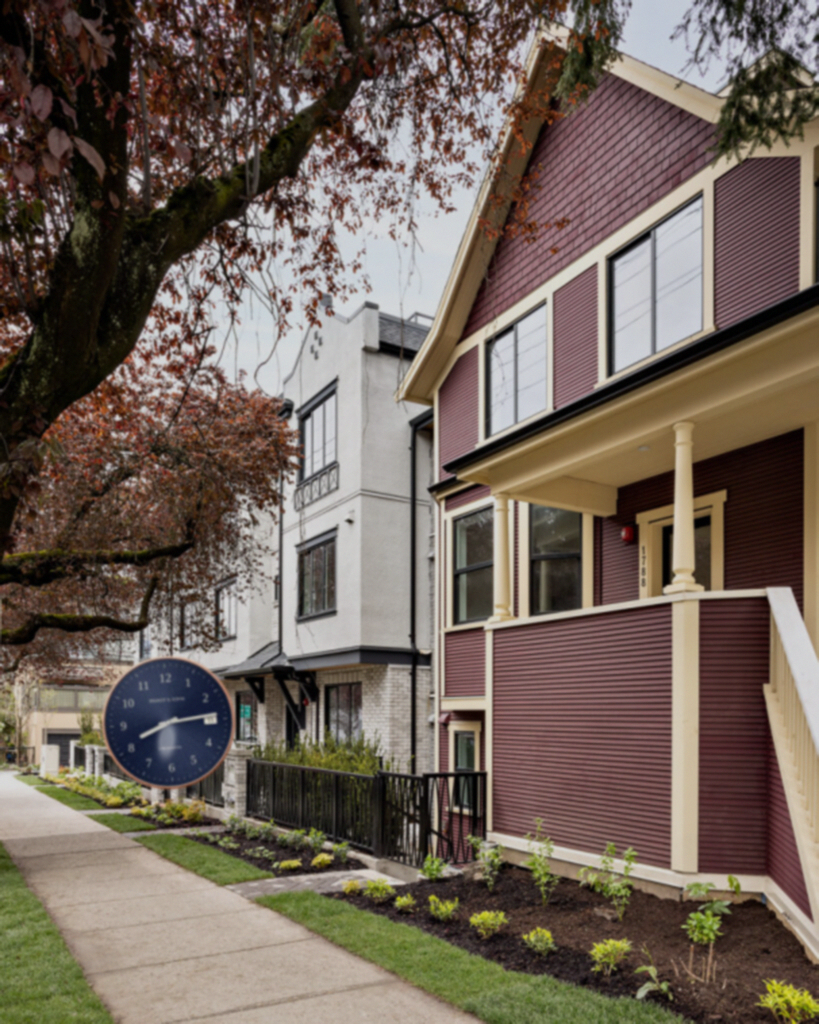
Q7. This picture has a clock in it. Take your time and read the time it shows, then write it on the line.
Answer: 8:14
